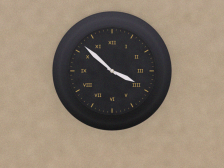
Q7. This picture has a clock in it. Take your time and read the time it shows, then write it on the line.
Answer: 3:52
